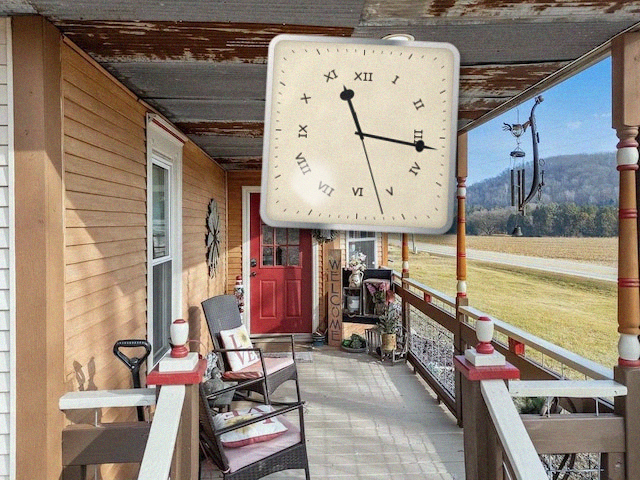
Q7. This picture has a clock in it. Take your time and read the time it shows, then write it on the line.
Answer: 11:16:27
